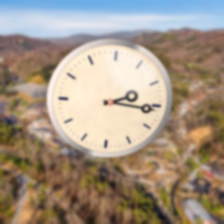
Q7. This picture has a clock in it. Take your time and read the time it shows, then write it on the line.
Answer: 2:16
